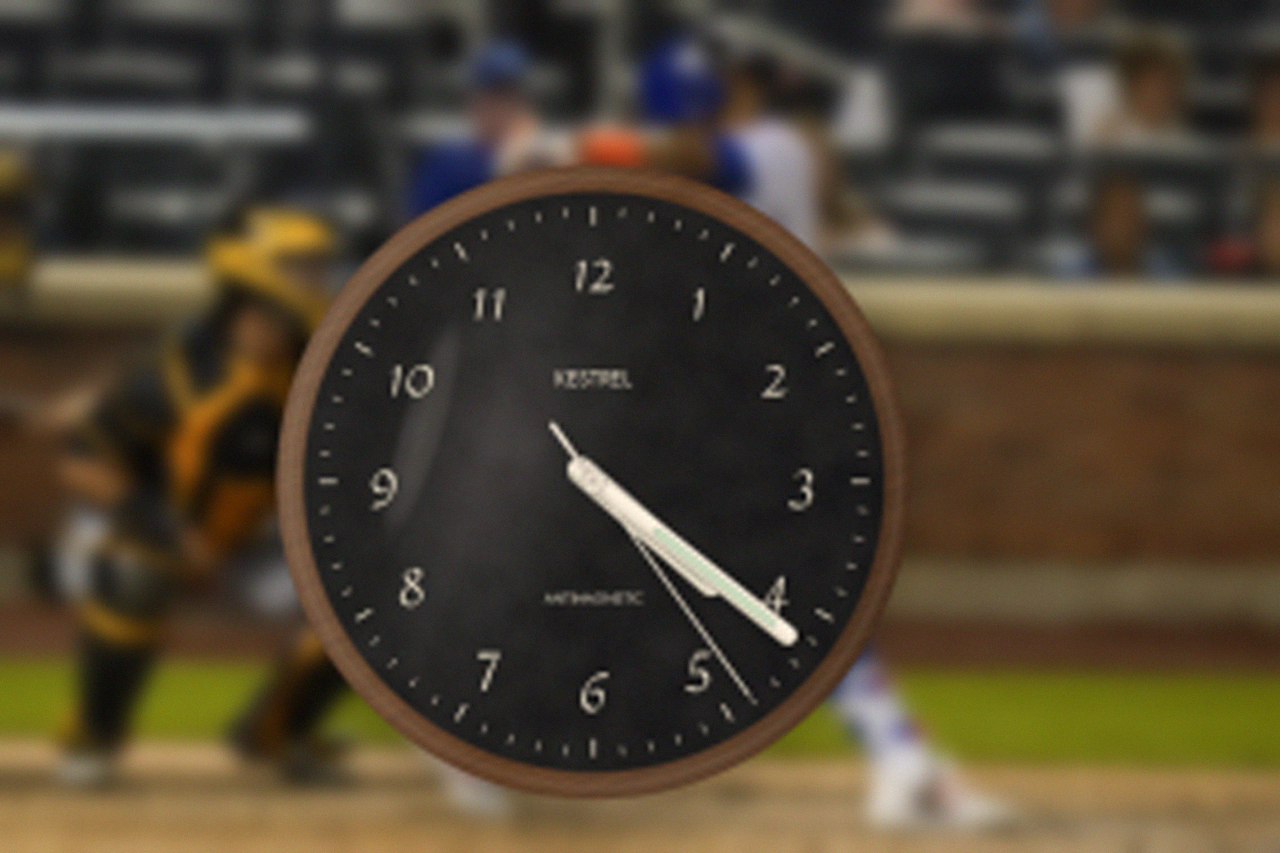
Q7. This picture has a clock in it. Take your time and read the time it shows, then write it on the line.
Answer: 4:21:24
